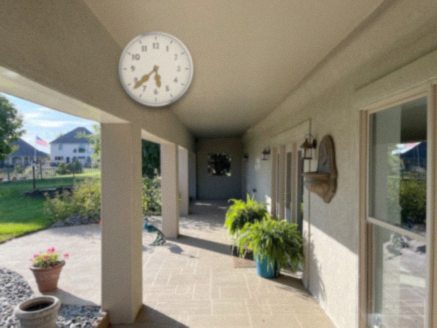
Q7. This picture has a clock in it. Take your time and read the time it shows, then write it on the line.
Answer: 5:38
